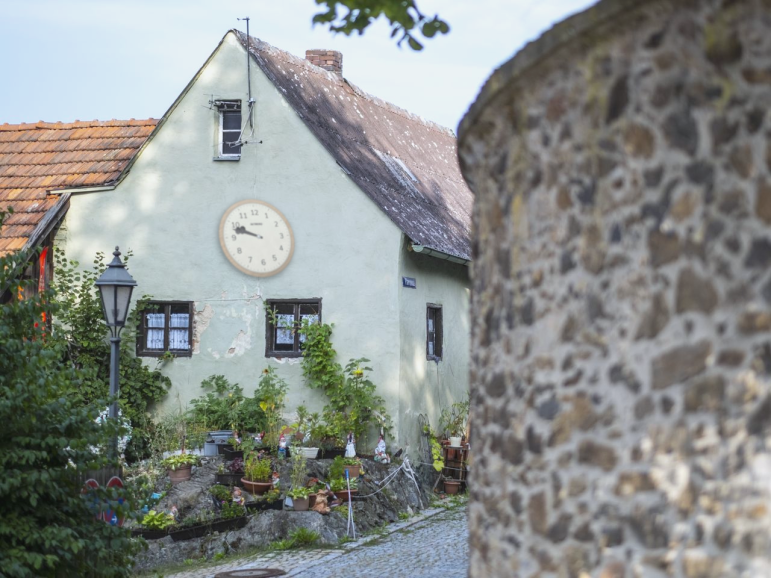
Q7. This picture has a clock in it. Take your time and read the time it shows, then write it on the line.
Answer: 9:48
